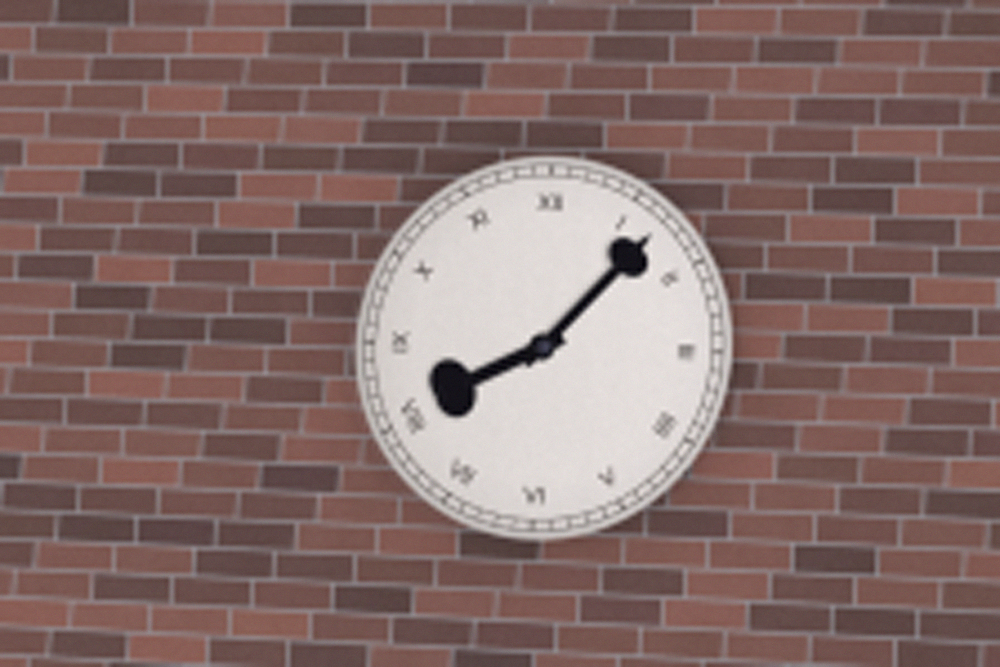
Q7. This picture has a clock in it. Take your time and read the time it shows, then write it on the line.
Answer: 8:07
